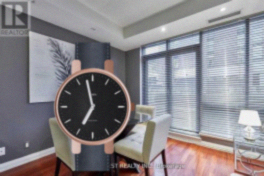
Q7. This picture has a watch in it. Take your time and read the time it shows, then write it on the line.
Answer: 6:58
